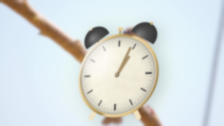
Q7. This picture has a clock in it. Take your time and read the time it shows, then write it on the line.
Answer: 1:04
